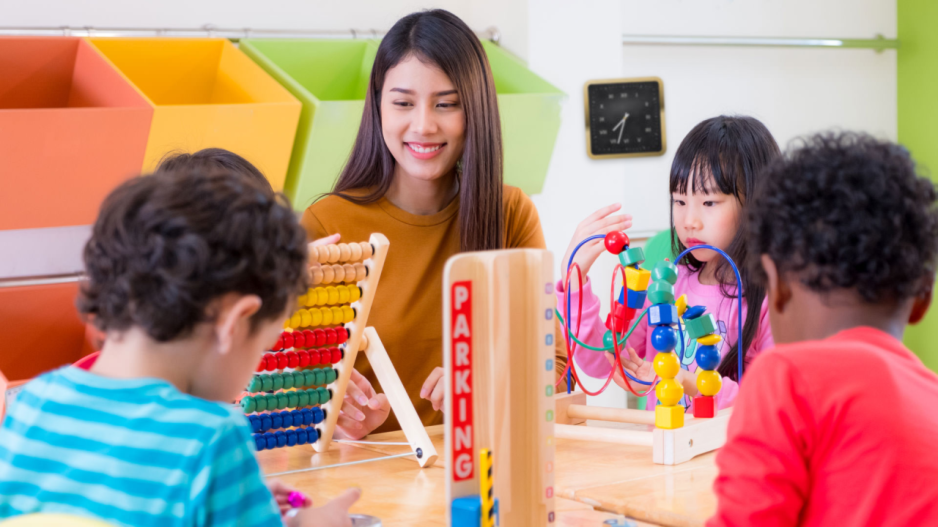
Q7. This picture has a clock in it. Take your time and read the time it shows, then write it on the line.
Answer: 7:33
